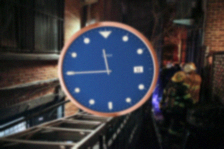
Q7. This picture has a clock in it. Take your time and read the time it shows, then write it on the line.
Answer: 11:45
